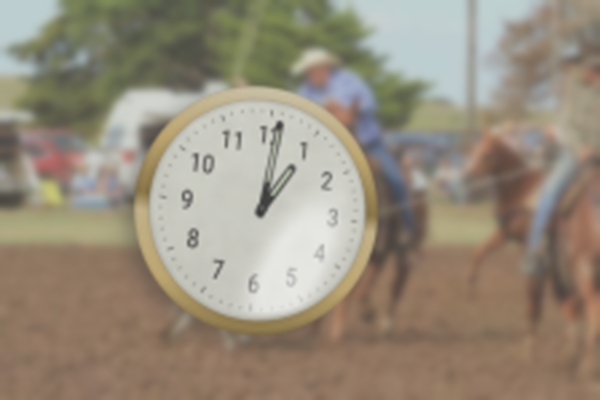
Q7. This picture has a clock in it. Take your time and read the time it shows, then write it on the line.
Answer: 1:01
